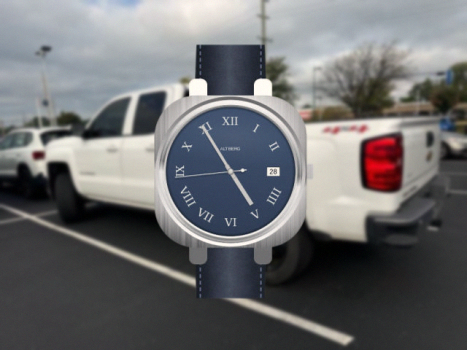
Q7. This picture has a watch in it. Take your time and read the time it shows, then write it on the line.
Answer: 4:54:44
